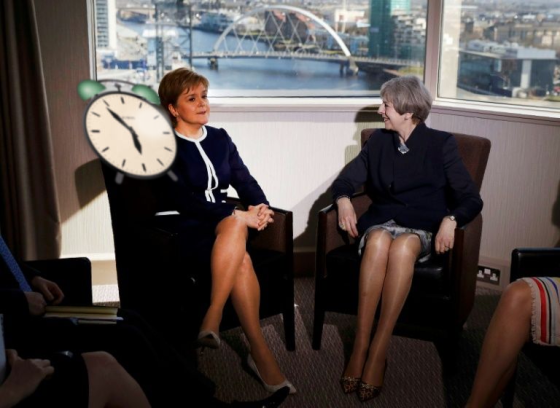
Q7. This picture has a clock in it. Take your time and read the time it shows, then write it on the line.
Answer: 5:54
